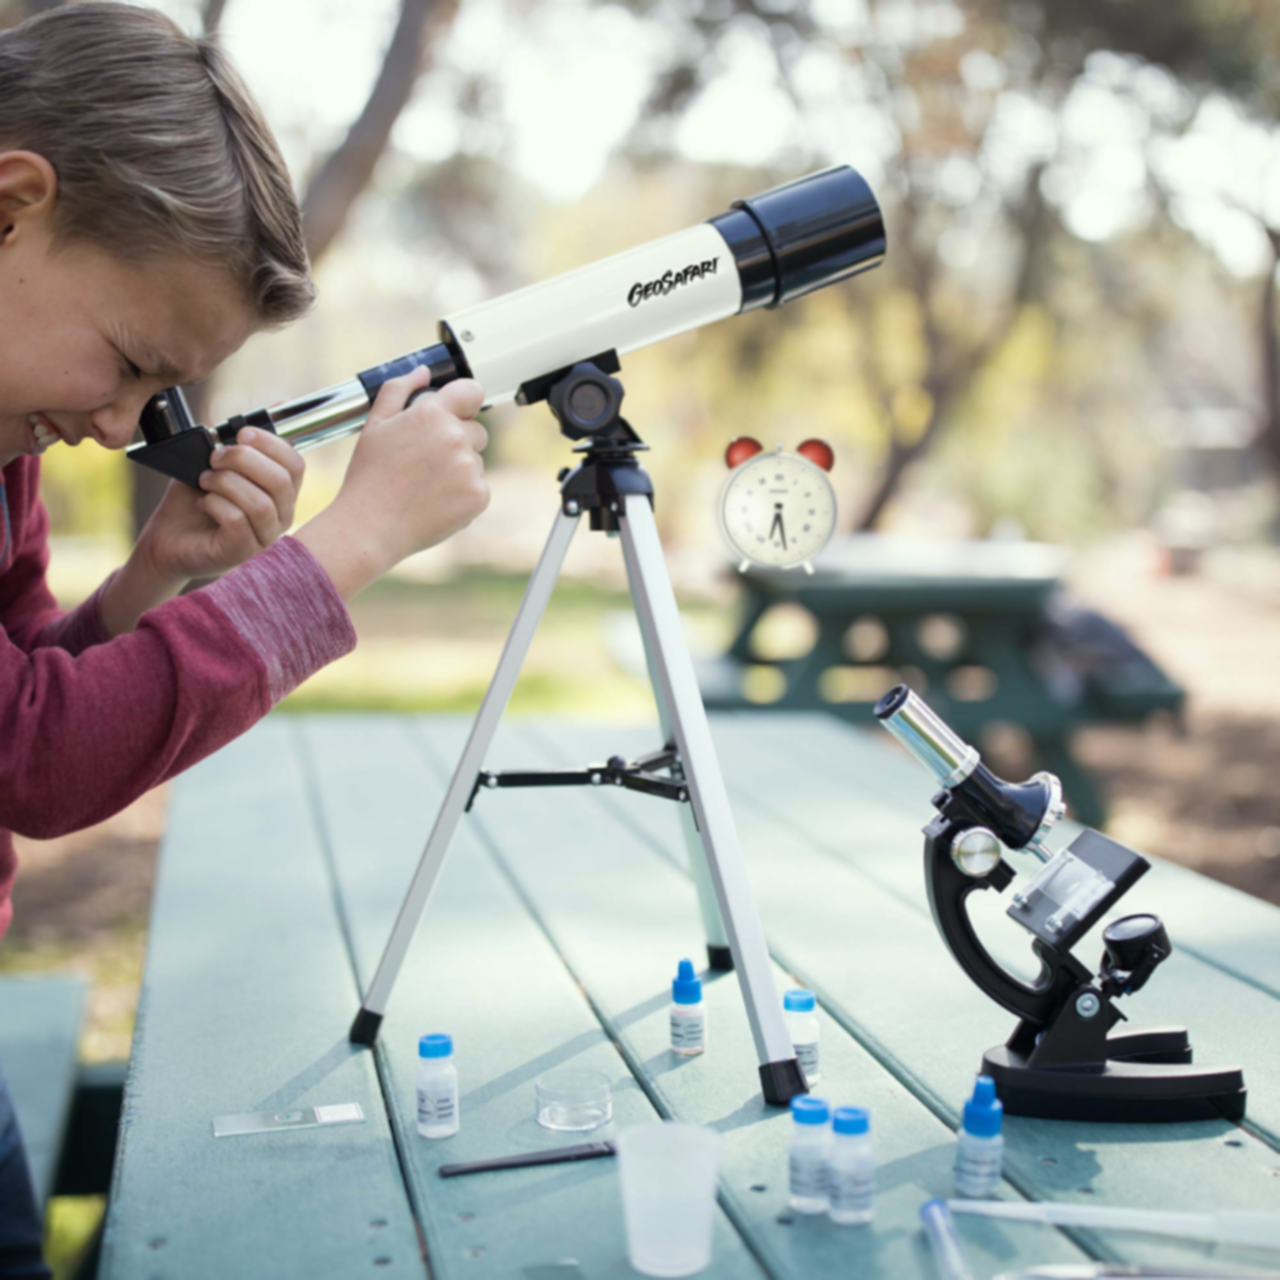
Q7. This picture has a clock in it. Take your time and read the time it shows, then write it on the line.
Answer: 6:28
